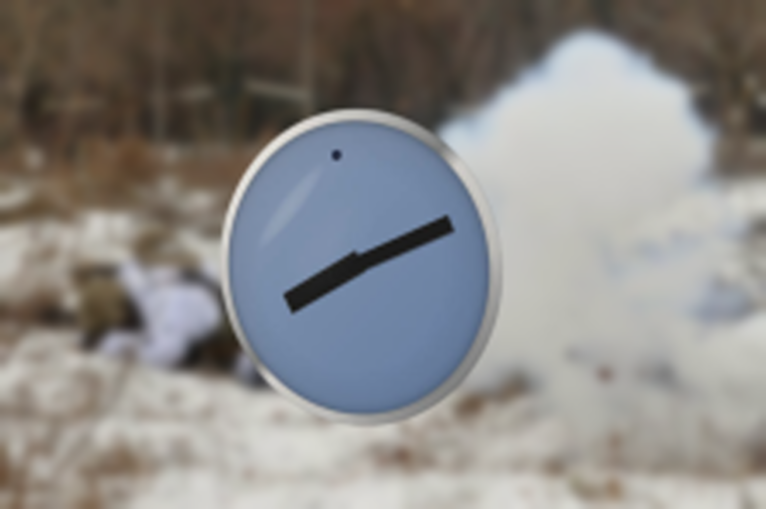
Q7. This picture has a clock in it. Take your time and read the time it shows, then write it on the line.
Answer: 8:12
